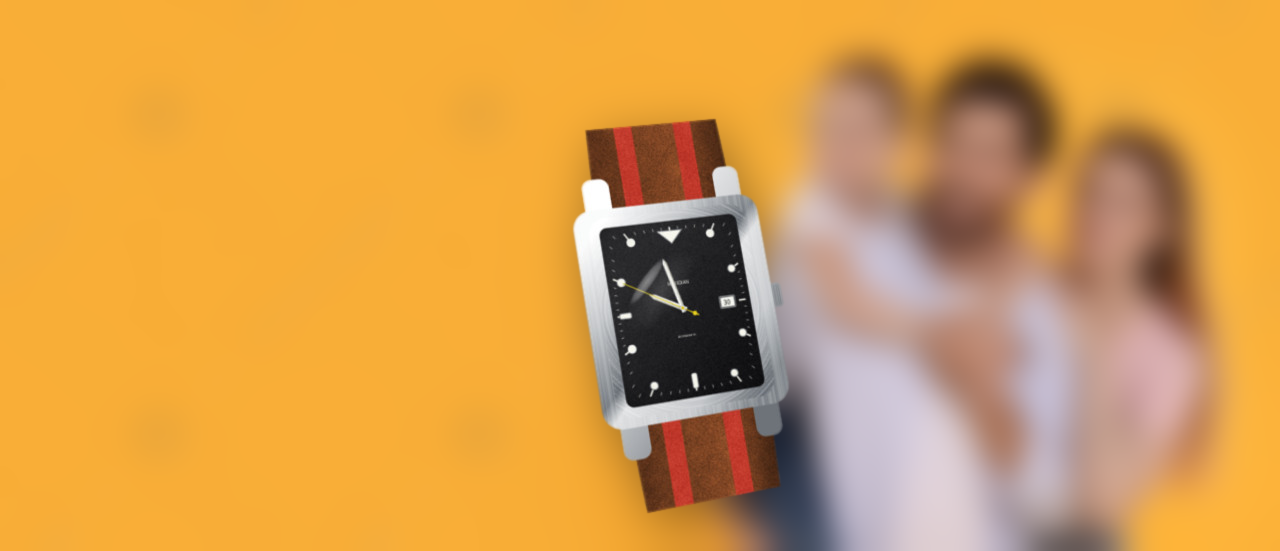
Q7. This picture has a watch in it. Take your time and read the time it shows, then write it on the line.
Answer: 9:57:50
